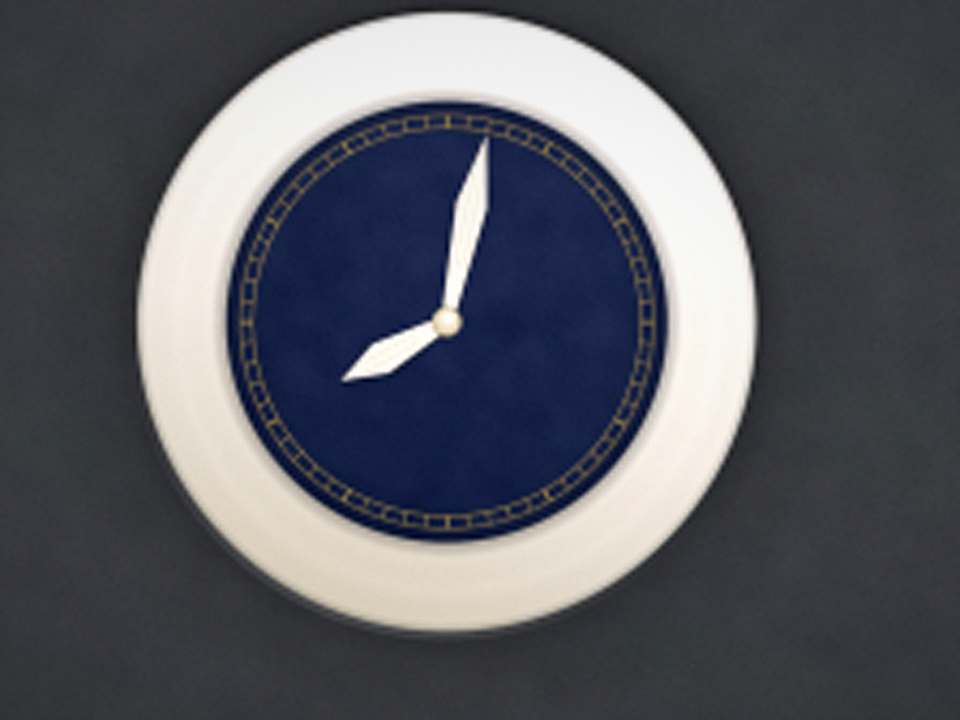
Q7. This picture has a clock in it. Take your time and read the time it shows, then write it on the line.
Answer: 8:02
